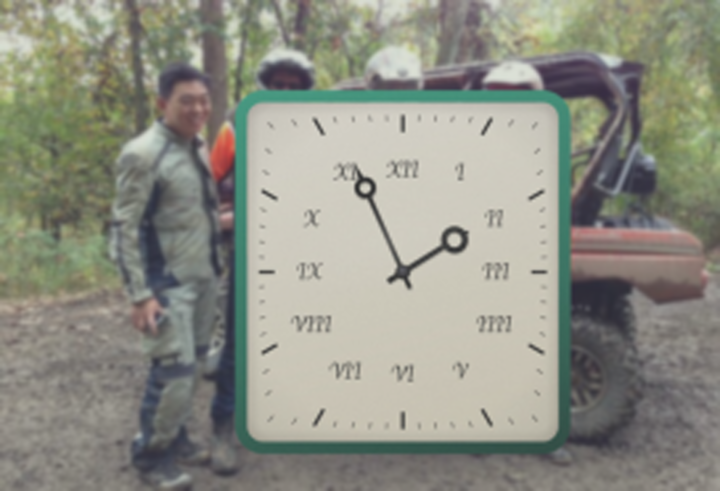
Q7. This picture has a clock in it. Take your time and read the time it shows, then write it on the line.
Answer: 1:56
